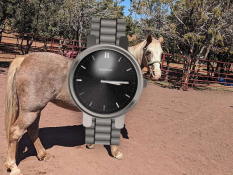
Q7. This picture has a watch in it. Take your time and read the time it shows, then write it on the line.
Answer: 3:15
